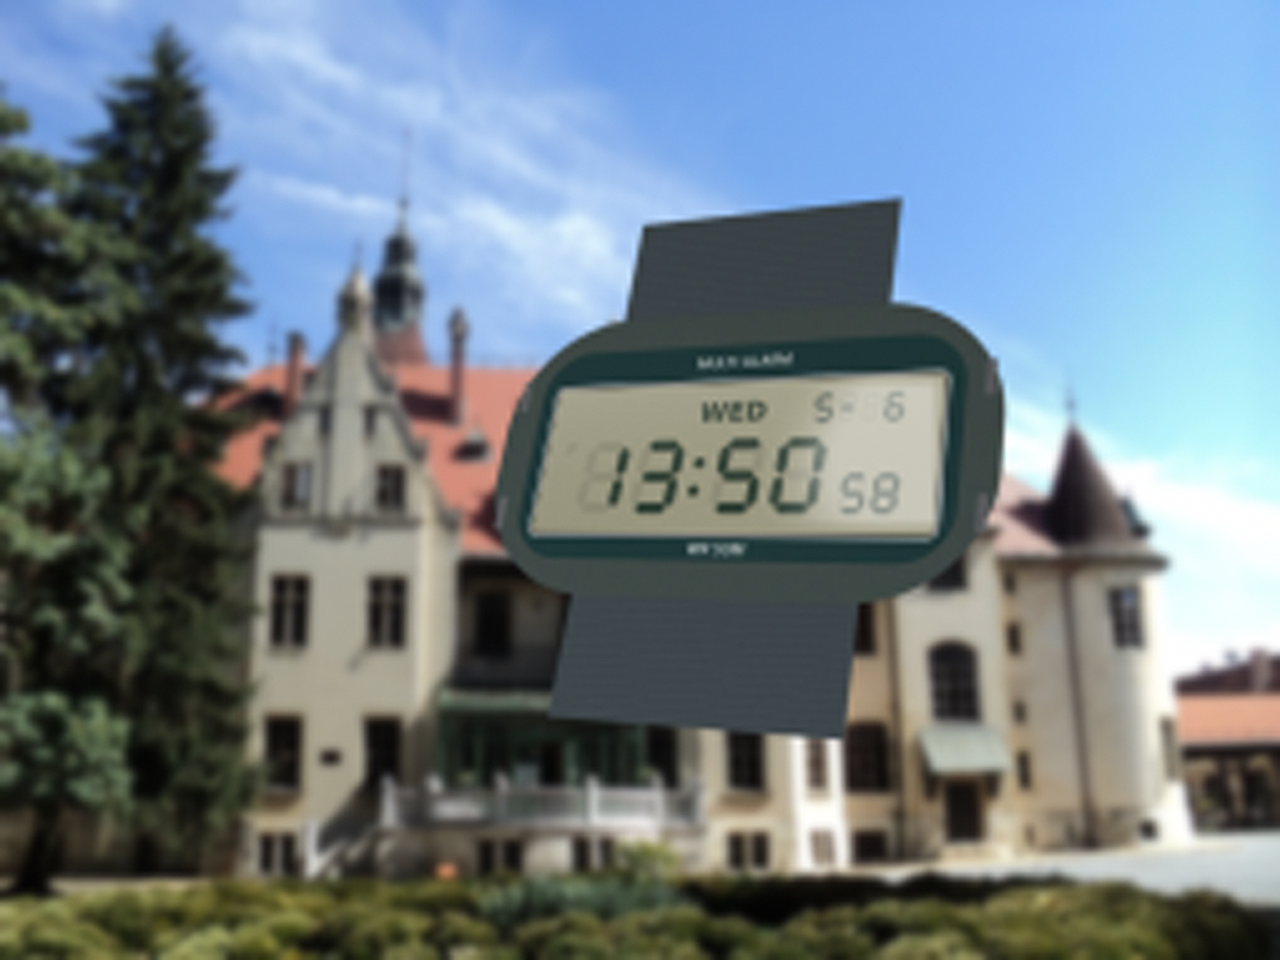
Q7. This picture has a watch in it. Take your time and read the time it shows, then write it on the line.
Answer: 13:50:58
